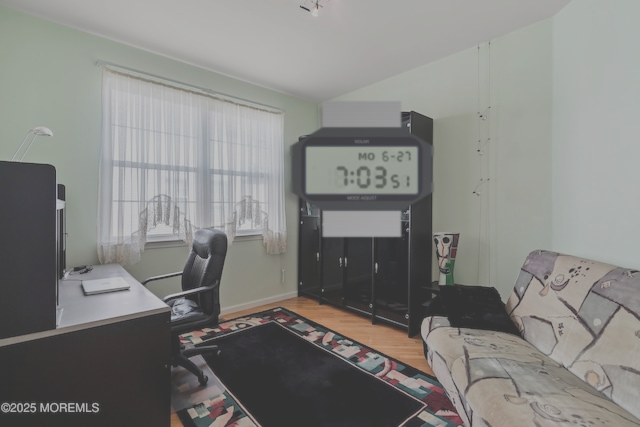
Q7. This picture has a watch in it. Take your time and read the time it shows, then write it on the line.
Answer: 7:03:51
